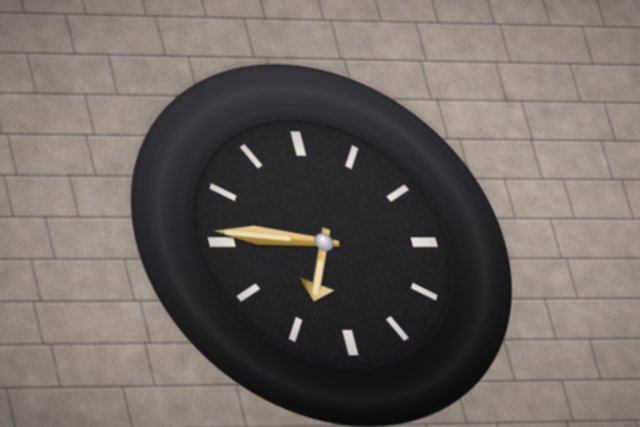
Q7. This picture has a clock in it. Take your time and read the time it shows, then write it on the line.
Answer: 6:46
